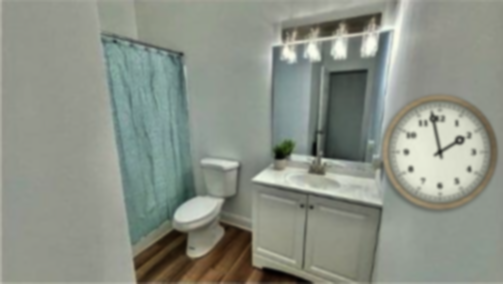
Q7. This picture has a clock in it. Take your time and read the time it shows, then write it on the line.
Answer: 1:58
